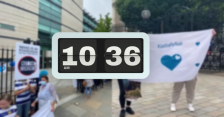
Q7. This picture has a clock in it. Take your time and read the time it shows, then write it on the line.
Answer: 10:36
